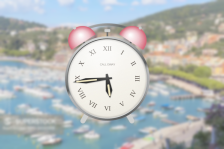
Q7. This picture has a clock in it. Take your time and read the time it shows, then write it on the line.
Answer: 5:44
